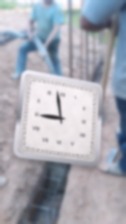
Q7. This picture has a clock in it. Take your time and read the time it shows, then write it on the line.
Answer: 8:58
